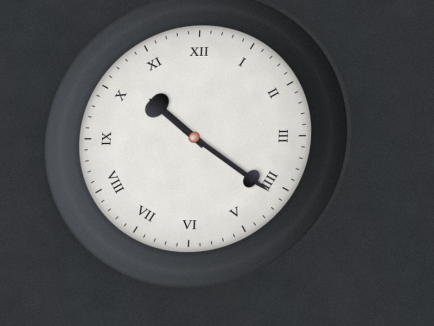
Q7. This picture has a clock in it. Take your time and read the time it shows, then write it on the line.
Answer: 10:21
